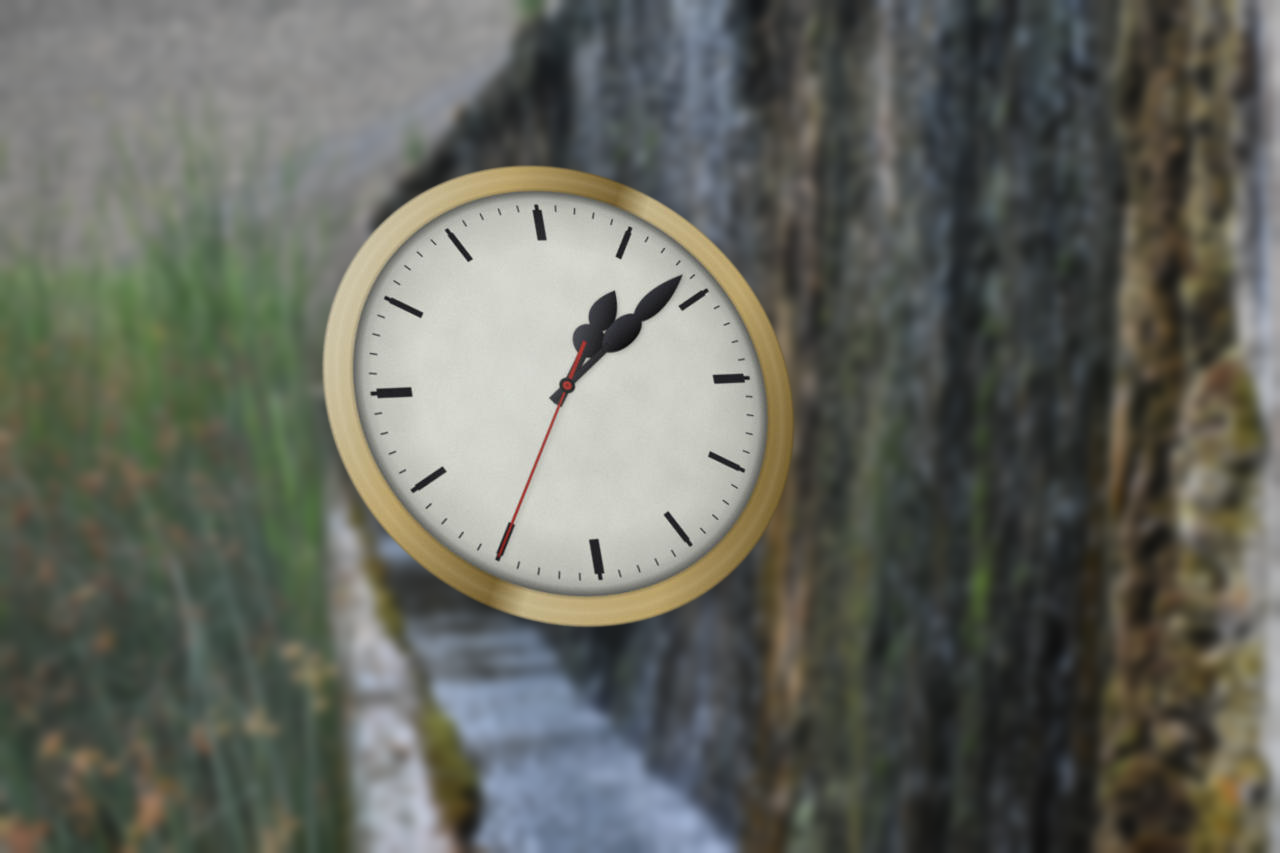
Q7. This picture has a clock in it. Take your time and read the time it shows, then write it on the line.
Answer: 1:08:35
